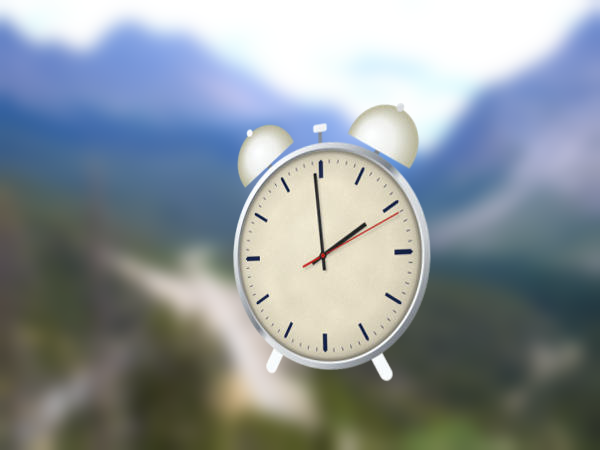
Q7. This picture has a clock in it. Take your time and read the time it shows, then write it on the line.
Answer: 1:59:11
